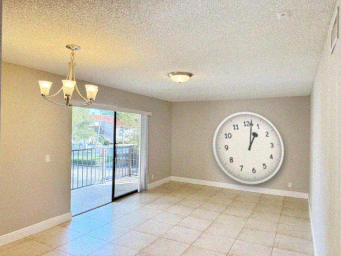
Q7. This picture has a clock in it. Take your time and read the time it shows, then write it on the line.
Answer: 1:02
